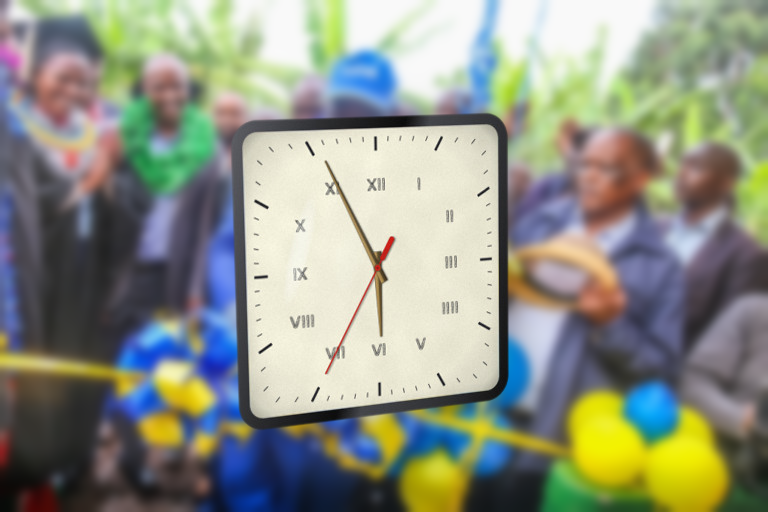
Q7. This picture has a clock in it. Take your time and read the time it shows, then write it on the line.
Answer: 5:55:35
